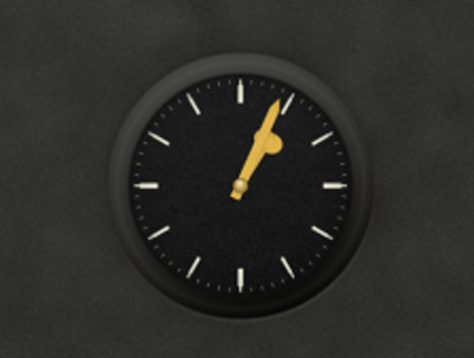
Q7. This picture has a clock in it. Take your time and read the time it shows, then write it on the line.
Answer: 1:04
